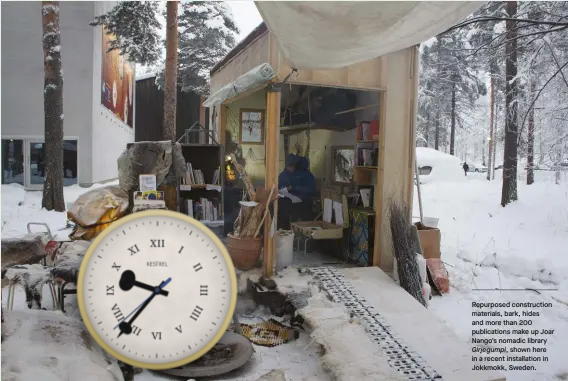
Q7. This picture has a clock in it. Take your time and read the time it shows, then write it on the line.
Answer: 9:36:38
